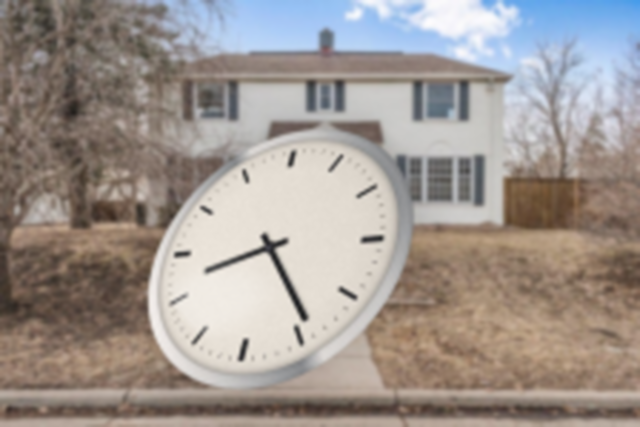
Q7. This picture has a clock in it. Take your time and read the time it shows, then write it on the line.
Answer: 8:24
